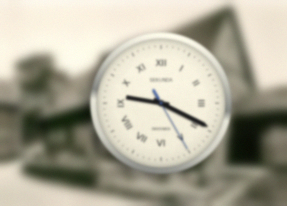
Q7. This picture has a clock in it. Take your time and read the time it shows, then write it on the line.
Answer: 9:19:25
